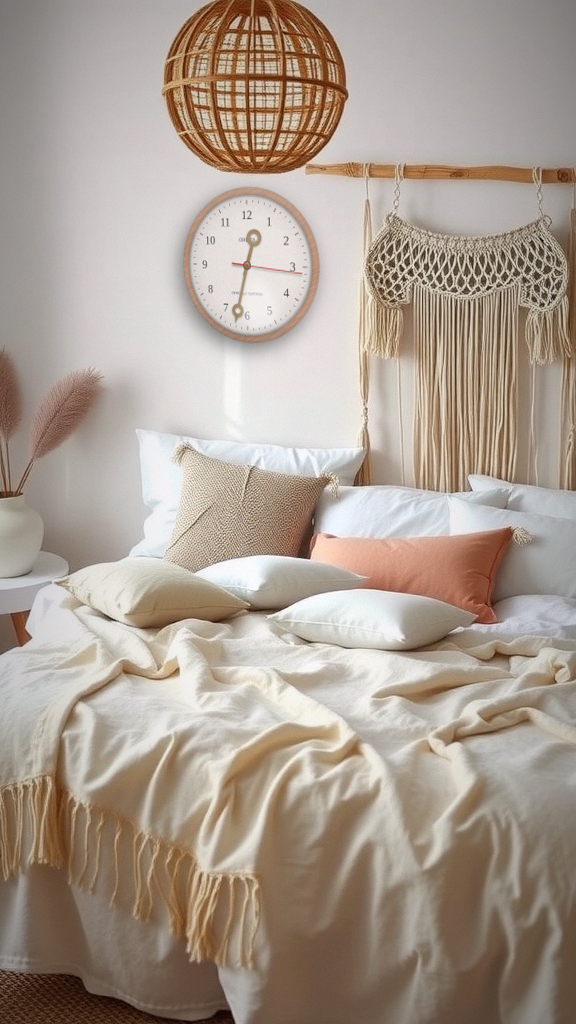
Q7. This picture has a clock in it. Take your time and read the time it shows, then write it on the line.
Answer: 12:32:16
